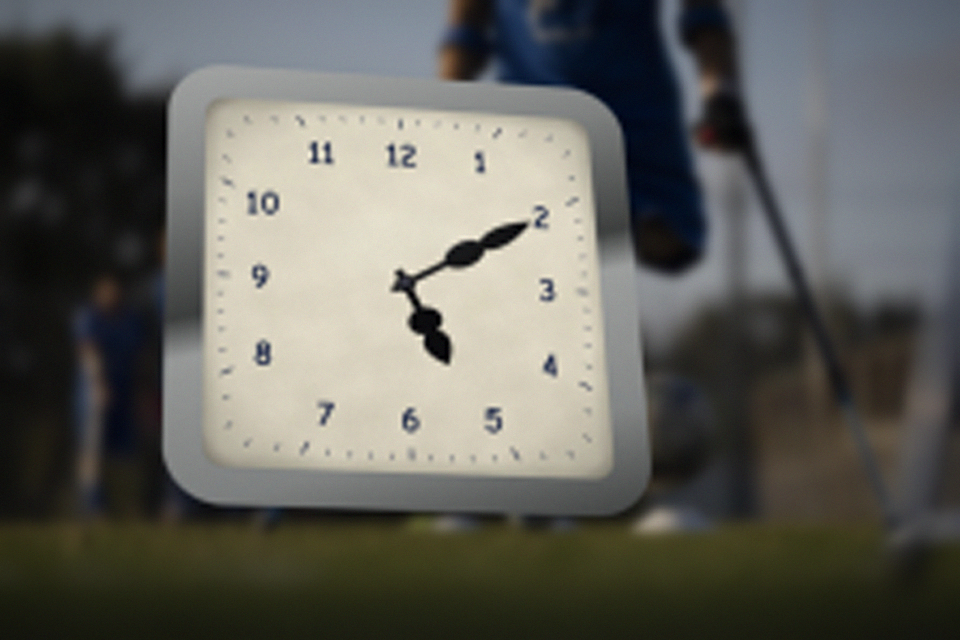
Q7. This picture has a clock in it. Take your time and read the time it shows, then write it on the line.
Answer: 5:10
